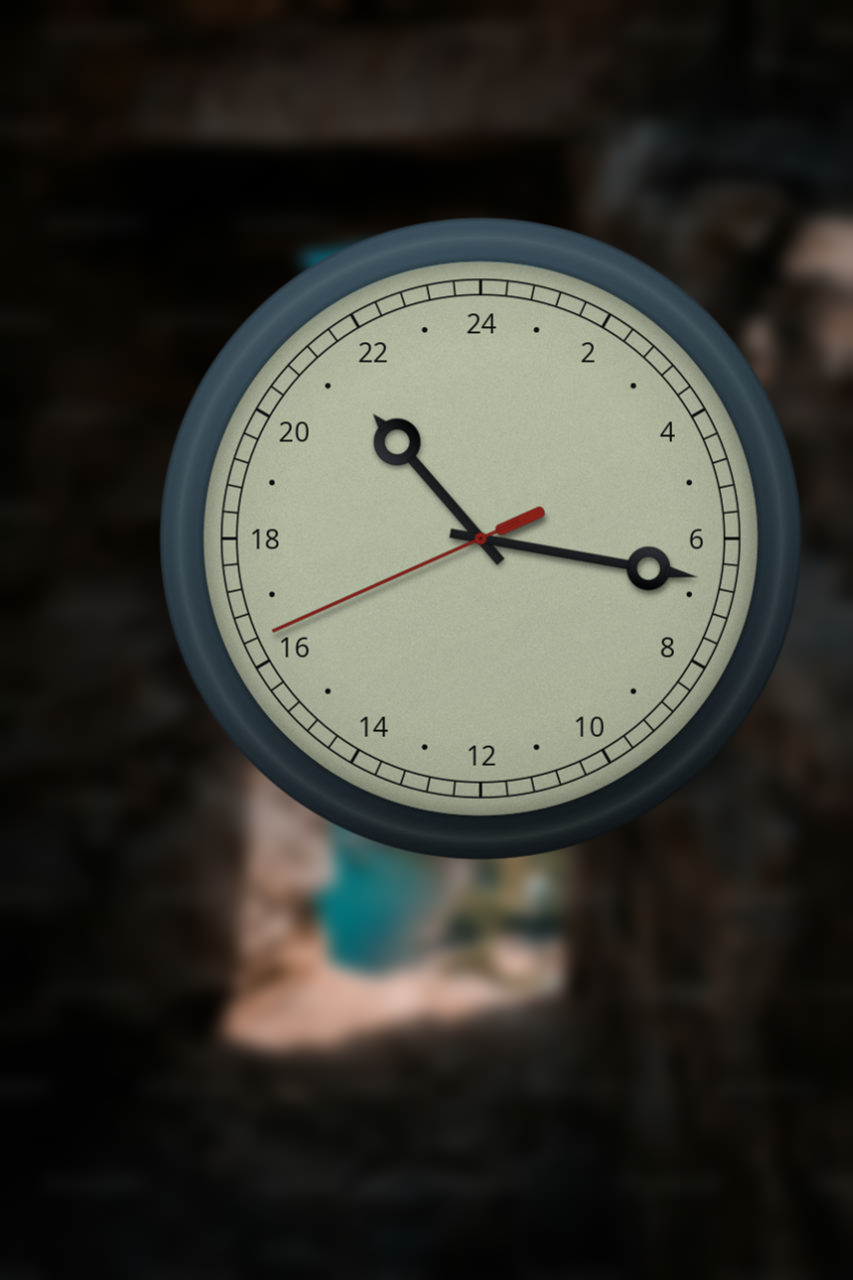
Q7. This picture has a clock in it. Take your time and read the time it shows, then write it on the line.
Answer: 21:16:41
